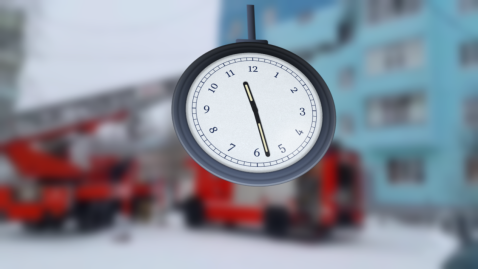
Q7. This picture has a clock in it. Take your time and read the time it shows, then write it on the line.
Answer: 11:28
